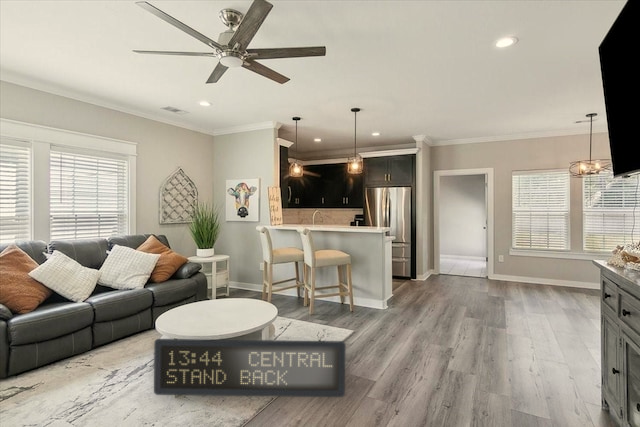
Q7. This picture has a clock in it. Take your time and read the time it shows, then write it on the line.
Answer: 13:44
